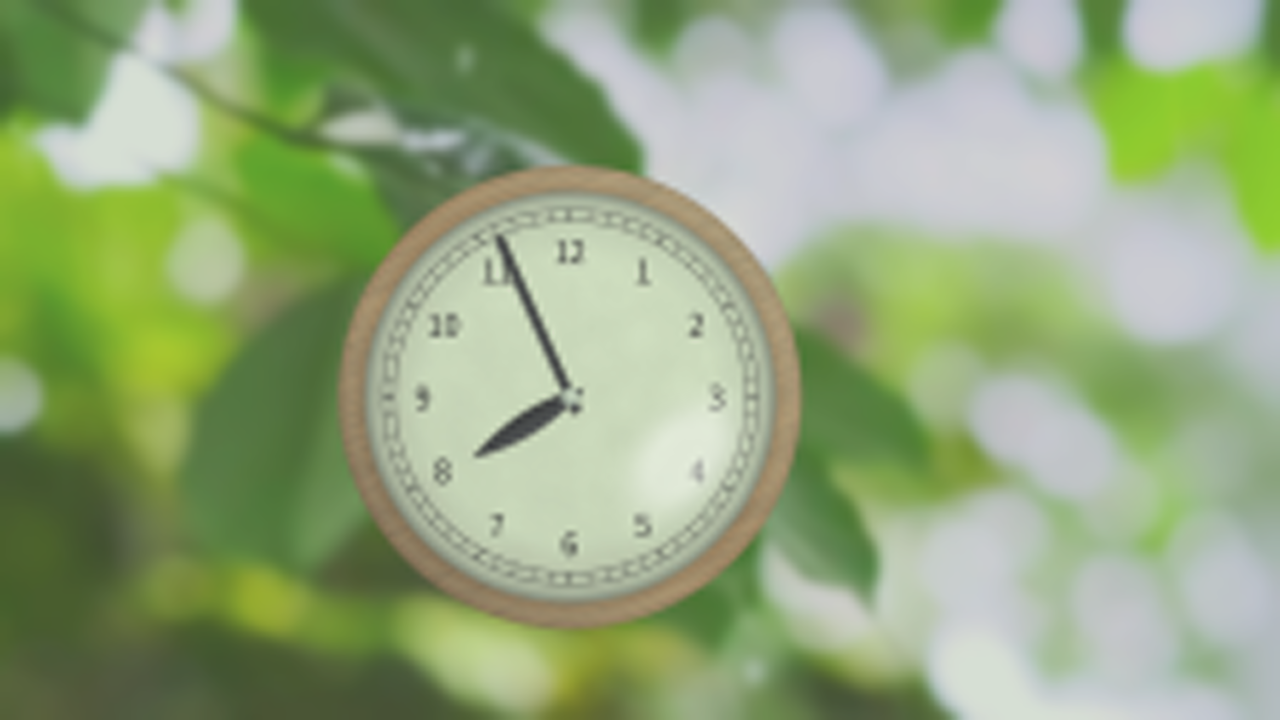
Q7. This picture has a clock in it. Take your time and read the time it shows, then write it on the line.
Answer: 7:56
